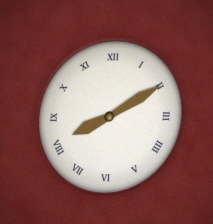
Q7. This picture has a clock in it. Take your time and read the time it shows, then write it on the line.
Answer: 8:10
